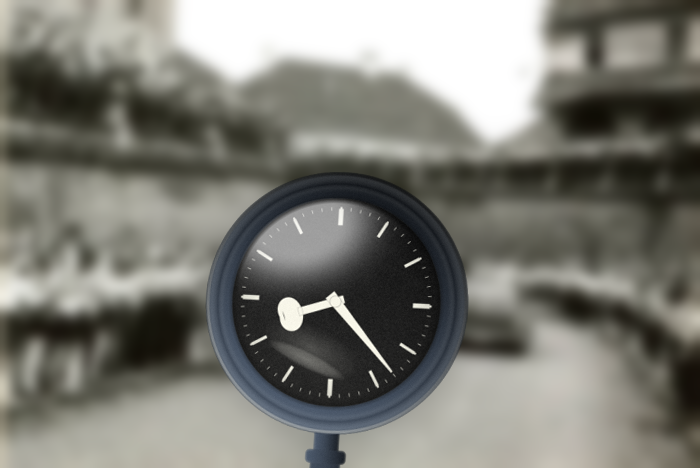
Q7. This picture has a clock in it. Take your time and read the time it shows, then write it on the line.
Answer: 8:23
